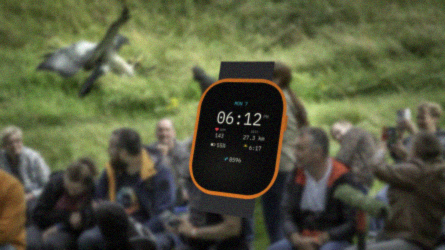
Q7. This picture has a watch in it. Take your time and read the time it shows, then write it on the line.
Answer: 6:12
